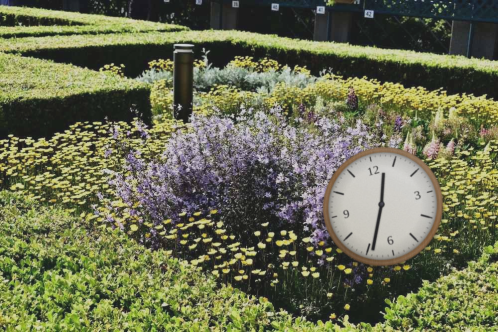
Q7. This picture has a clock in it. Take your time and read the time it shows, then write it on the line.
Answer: 12:34
